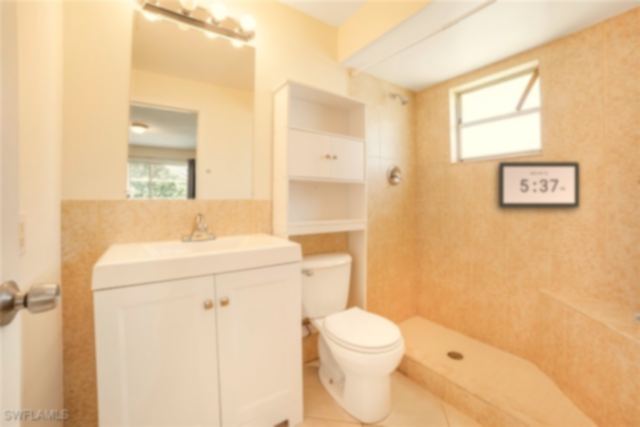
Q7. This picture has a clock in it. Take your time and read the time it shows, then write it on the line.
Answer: 5:37
